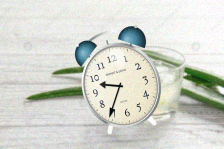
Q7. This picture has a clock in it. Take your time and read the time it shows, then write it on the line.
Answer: 9:36
